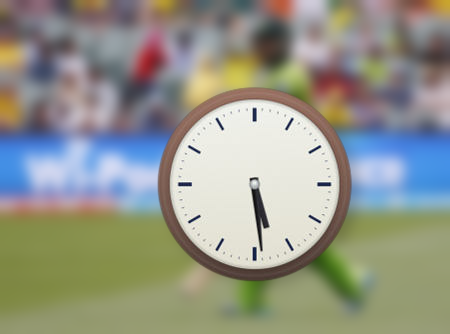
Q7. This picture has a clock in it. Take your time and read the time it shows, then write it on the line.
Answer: 5:29
